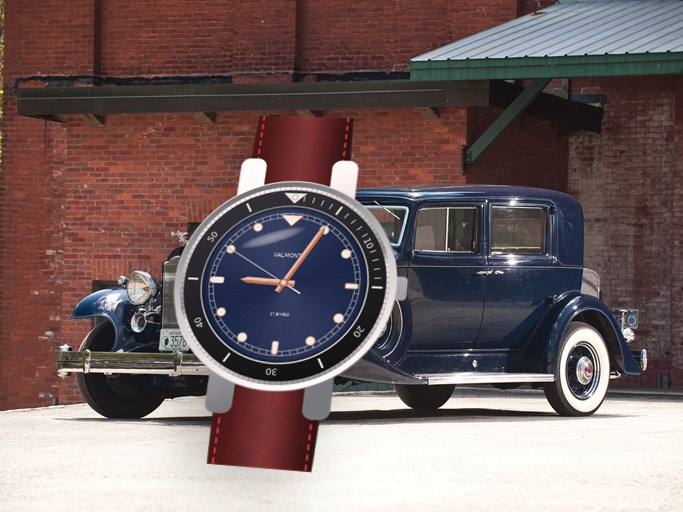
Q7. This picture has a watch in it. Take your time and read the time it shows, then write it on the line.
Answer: 9:04:50
